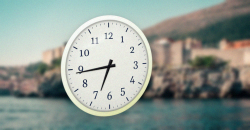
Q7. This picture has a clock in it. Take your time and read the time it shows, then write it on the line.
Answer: 6:44
